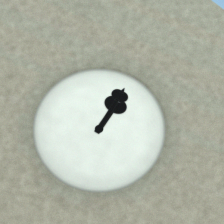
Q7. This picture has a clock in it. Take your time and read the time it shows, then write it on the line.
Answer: 1:05
